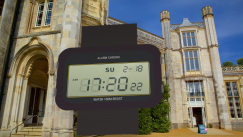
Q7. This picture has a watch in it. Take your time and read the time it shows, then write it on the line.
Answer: 17:20:22
